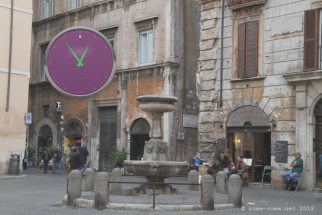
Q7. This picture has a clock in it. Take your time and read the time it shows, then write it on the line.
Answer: 12:54
